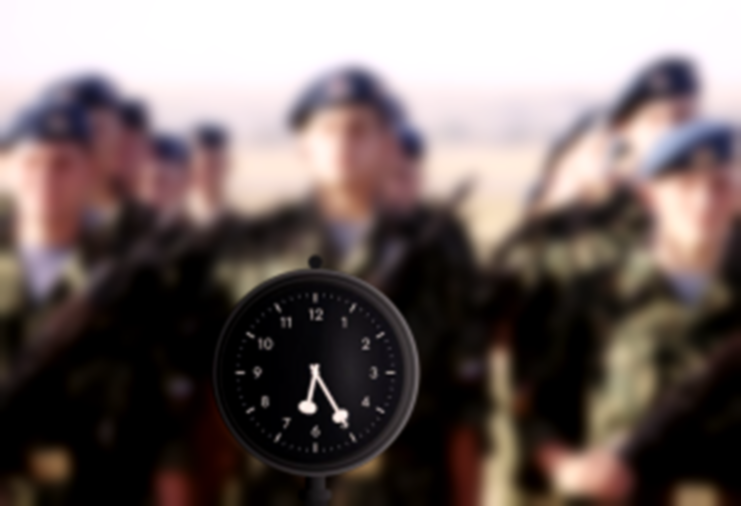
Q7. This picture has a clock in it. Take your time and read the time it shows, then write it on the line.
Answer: 6:25
